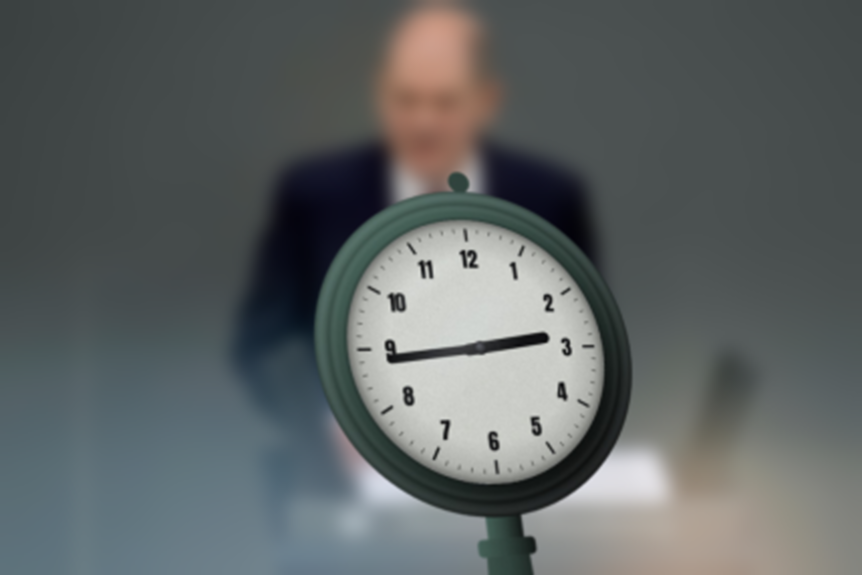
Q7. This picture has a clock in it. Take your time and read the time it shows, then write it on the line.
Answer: 2:44
